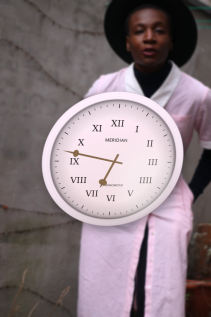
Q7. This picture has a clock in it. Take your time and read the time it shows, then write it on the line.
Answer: 6:47
